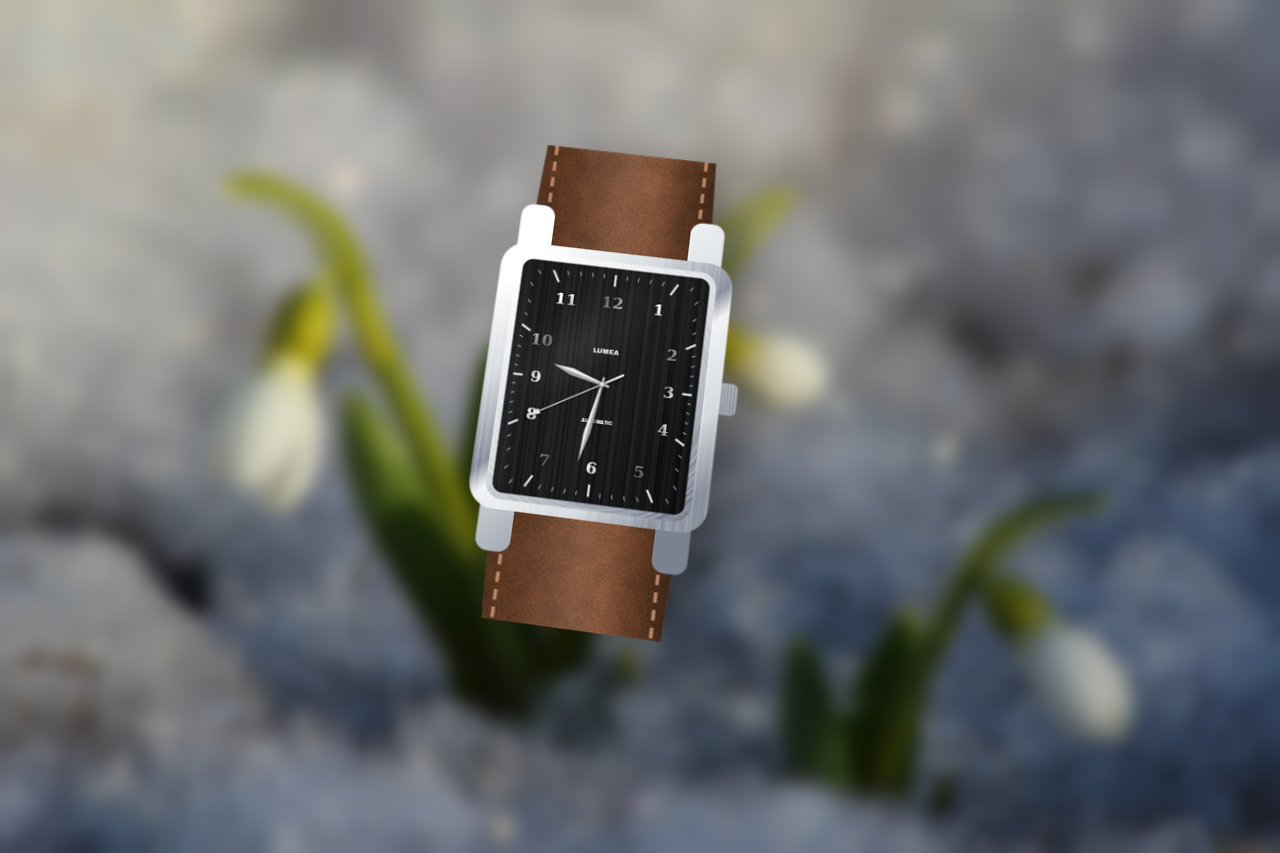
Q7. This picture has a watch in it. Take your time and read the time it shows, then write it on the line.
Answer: 9:31:40
